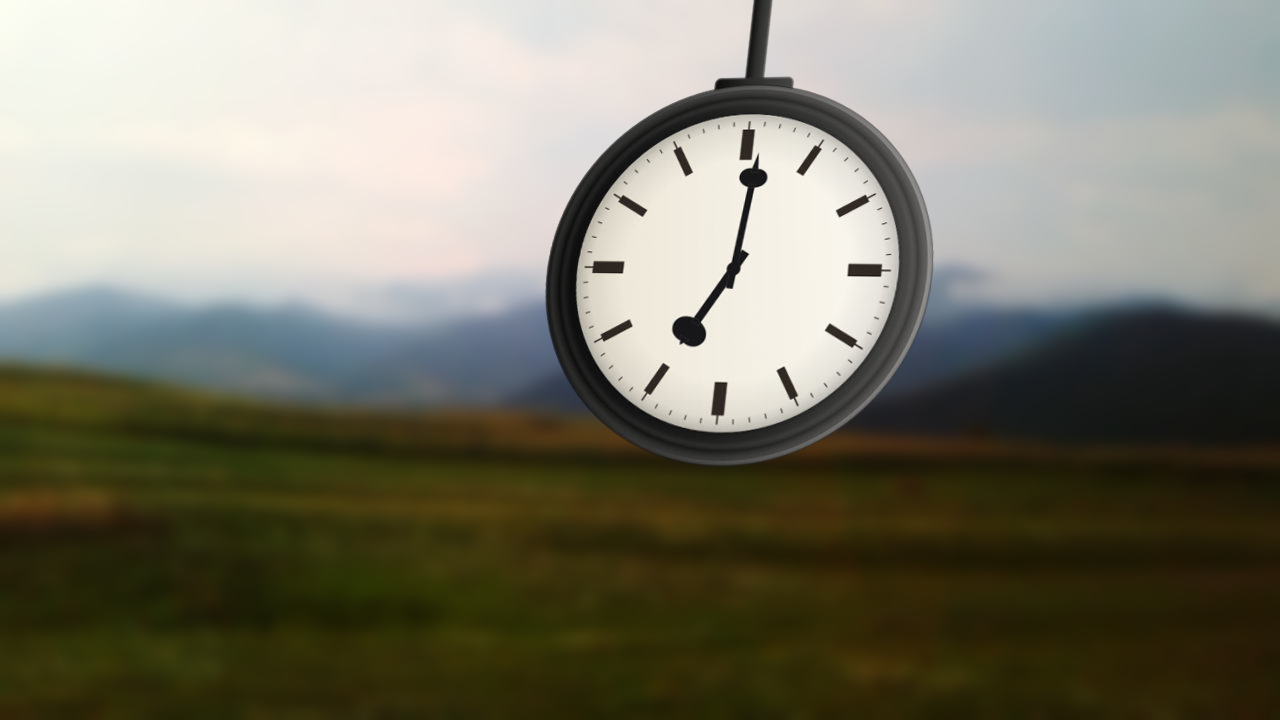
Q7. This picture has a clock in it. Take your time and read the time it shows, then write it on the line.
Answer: 7:01
